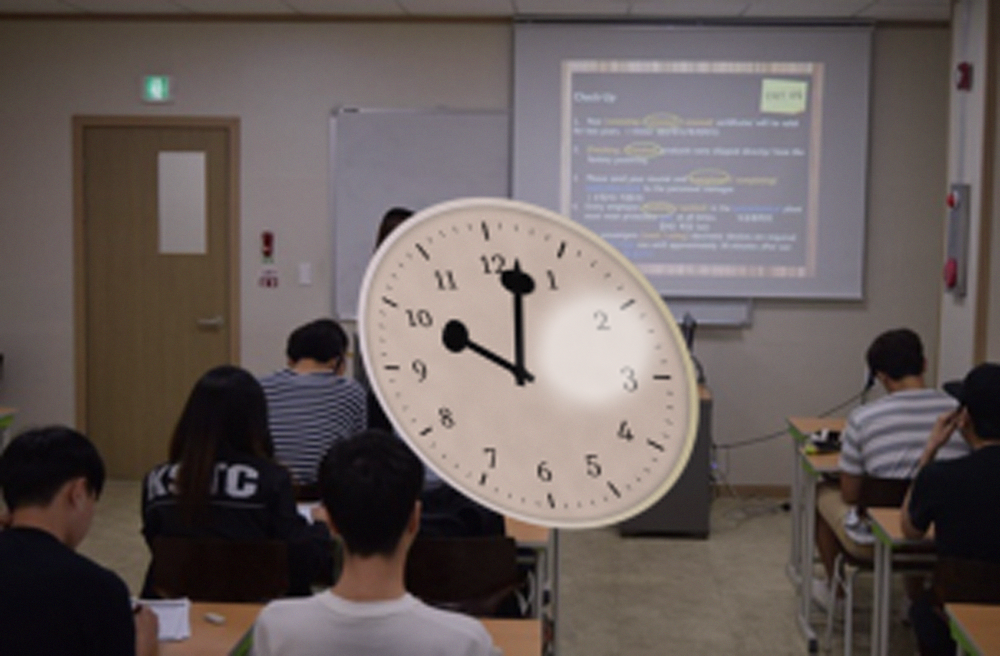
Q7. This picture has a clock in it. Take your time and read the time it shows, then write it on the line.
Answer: 10:02
